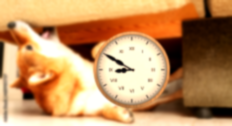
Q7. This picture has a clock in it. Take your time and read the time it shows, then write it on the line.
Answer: 8:50
